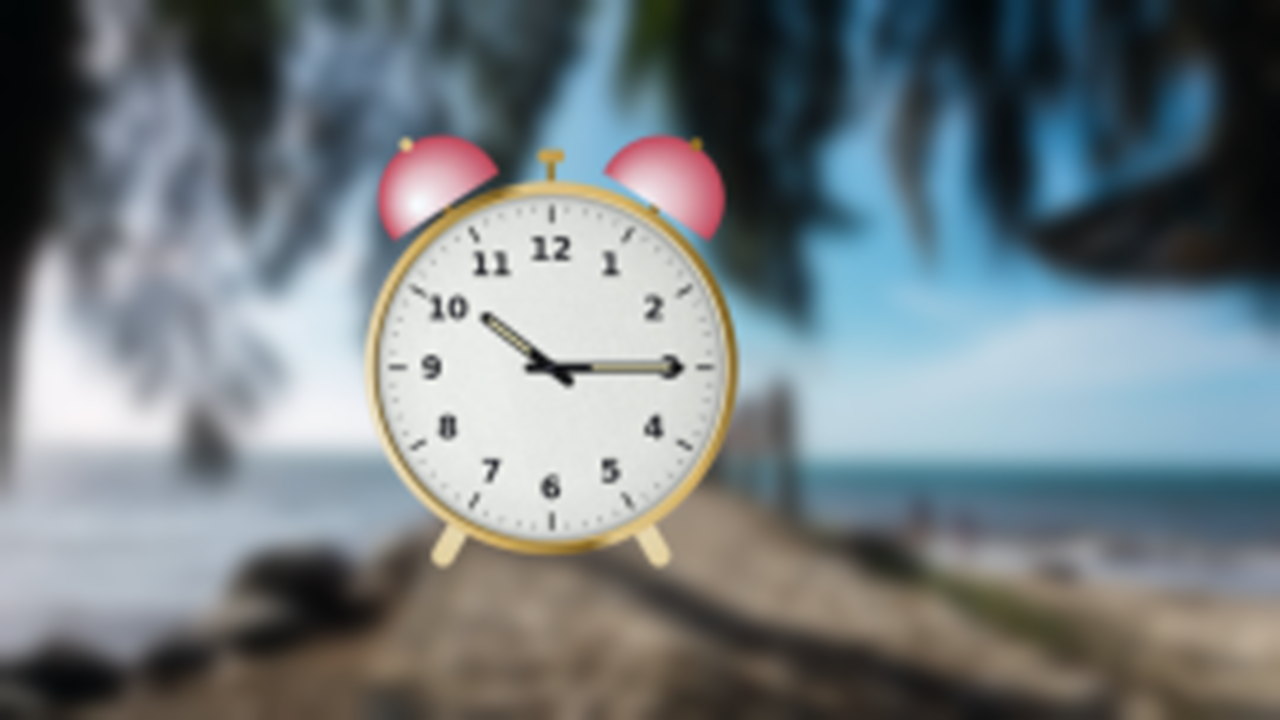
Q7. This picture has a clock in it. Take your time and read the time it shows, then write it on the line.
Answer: 10:15
